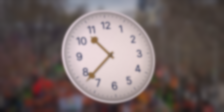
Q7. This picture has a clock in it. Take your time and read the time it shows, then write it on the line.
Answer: 10:38
